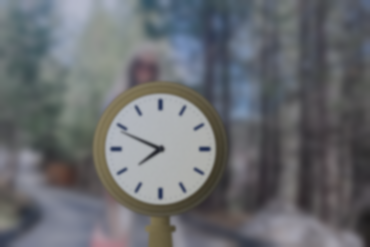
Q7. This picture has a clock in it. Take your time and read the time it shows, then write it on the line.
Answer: 7:49
